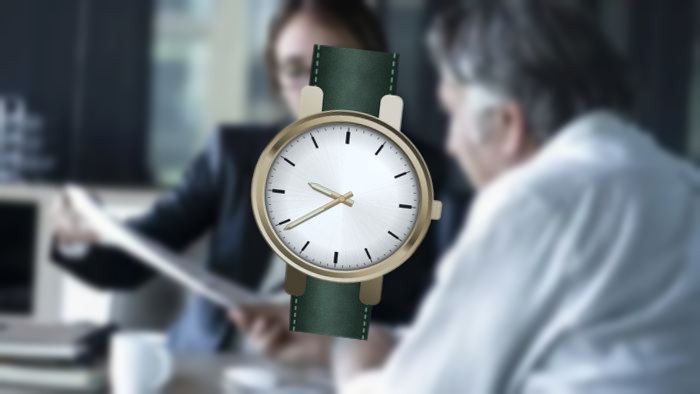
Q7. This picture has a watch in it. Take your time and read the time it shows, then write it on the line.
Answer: 9:39
